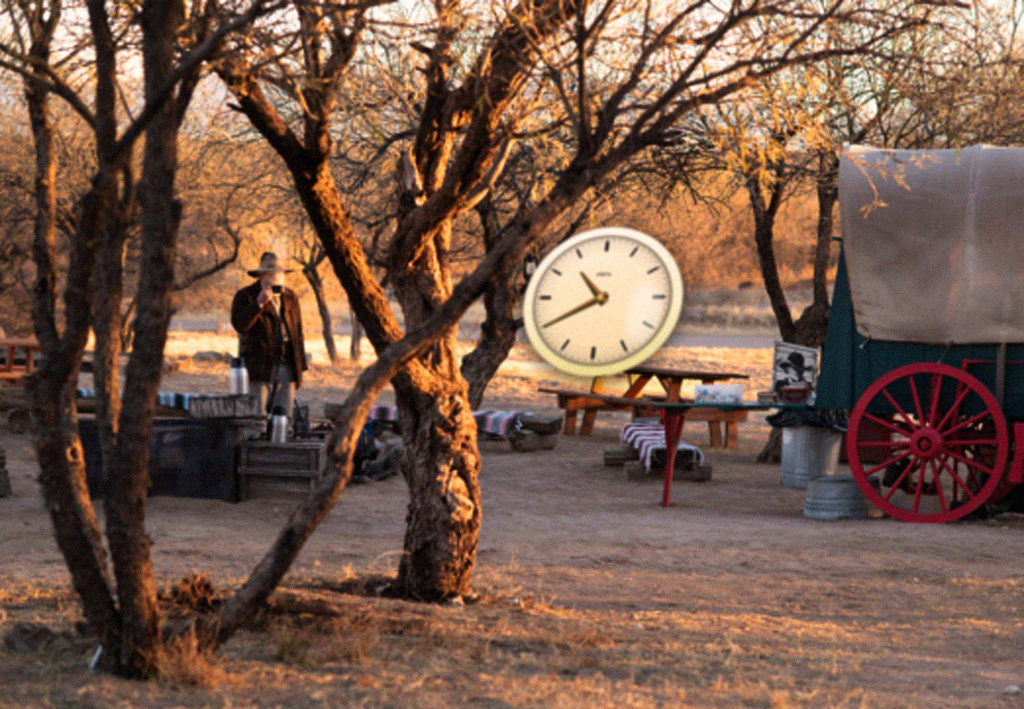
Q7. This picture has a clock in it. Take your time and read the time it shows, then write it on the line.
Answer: 10:40
